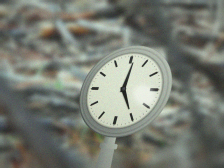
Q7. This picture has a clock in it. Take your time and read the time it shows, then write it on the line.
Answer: 5:01
